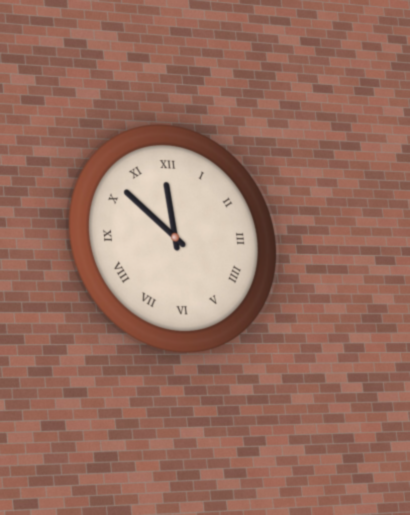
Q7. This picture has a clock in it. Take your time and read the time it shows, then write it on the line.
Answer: 11:52
